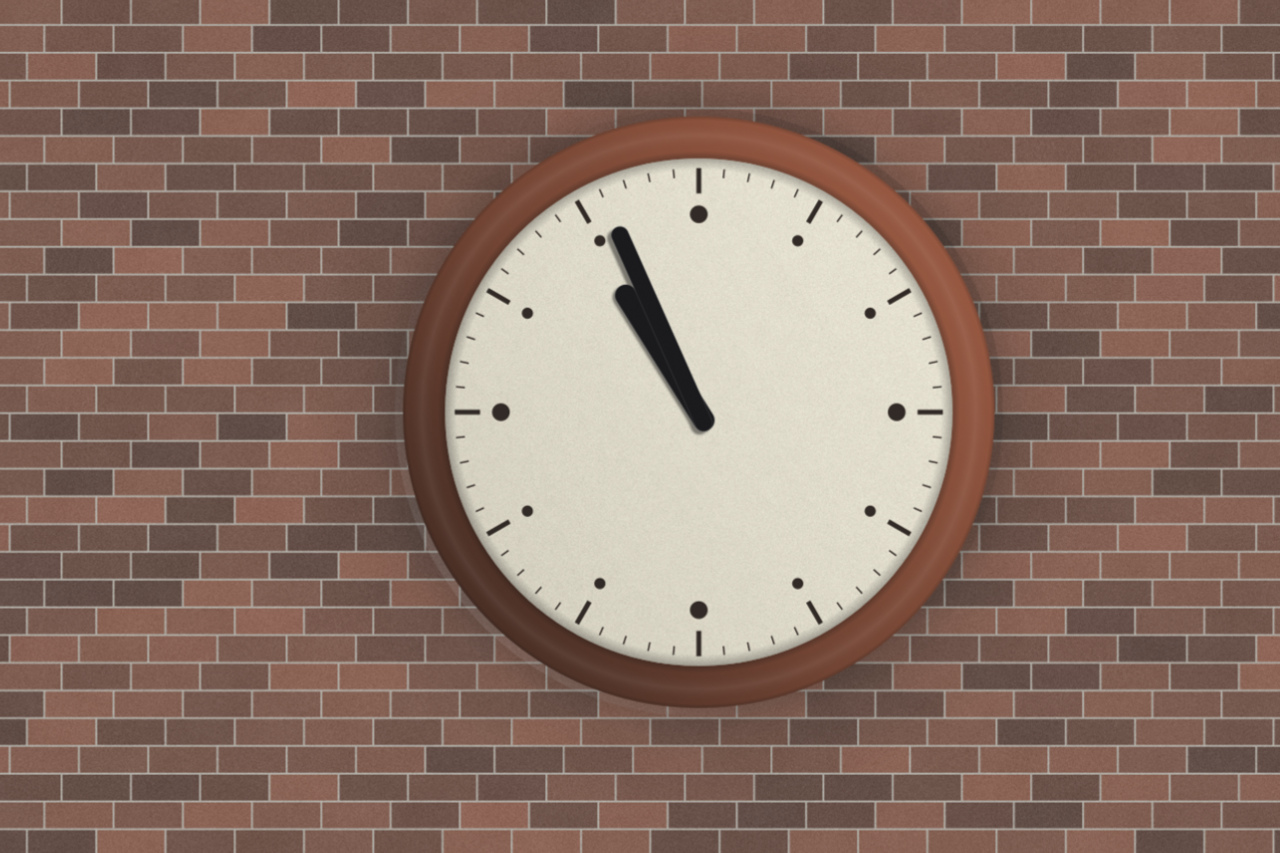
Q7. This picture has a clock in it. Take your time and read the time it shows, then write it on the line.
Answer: 10:56
